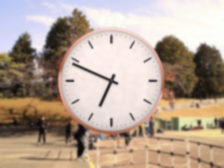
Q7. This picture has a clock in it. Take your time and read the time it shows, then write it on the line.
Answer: 6:49
